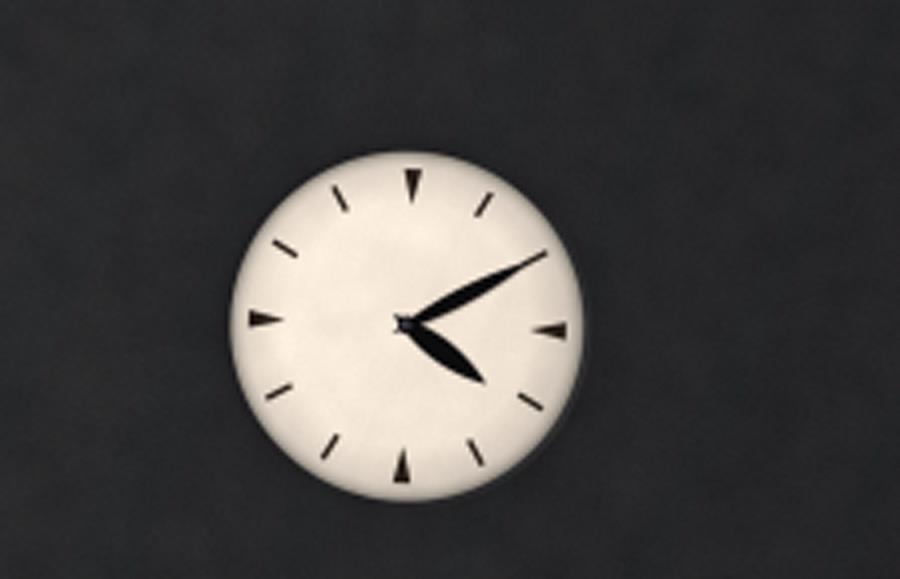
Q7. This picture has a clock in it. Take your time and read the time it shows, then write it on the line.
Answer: 4:10
